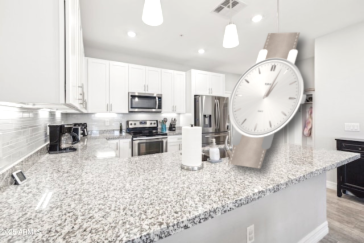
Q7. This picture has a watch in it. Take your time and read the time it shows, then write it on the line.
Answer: 1:03
